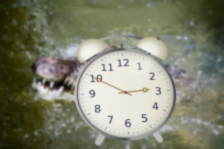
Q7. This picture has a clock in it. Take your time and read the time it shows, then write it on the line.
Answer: 2:50
